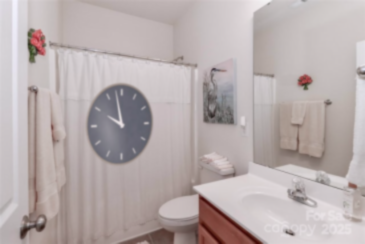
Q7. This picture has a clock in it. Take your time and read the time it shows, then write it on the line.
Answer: 9:58
